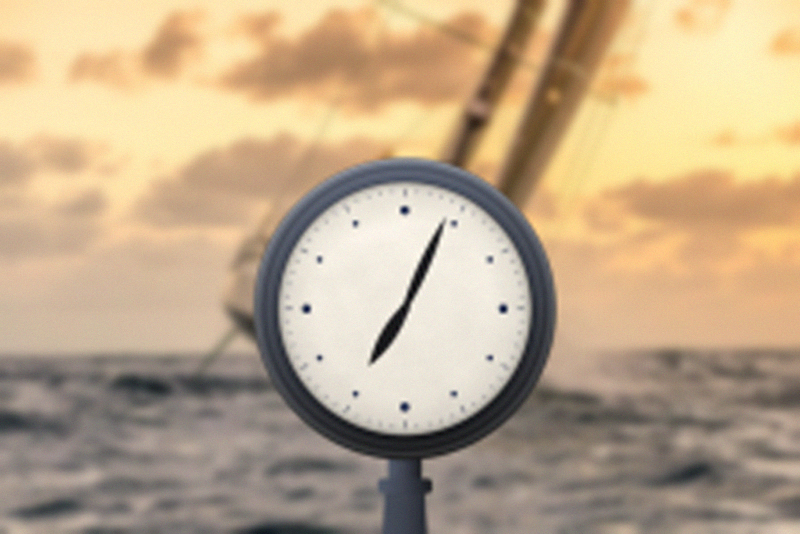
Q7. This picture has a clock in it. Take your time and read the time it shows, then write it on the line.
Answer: 7:04
